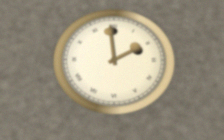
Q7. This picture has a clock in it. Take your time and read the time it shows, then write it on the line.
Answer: 1:59
